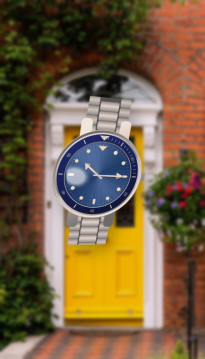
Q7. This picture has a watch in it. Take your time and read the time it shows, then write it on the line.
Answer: 10:15
